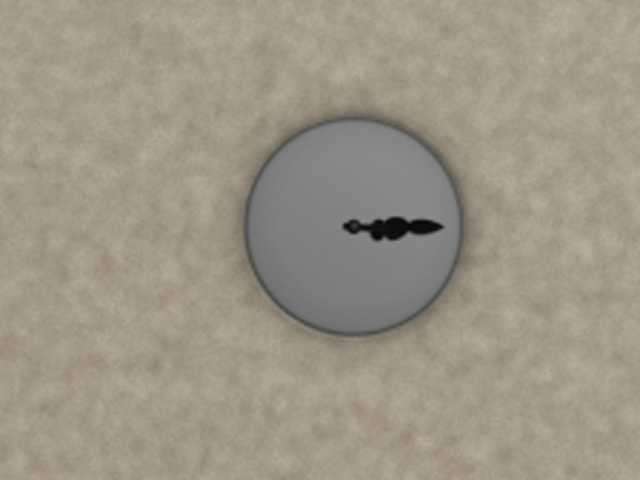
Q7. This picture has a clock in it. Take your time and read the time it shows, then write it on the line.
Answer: 3:15
